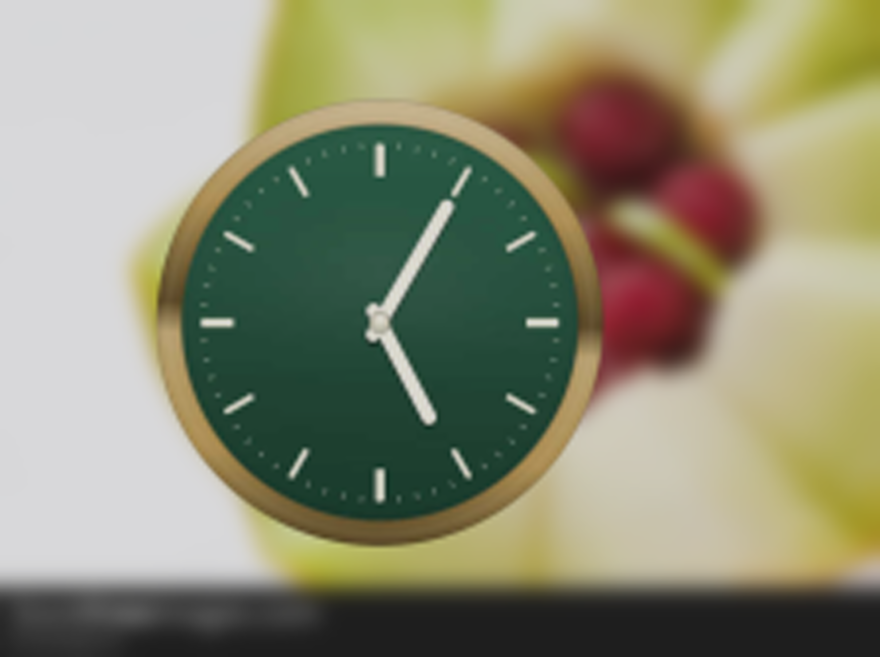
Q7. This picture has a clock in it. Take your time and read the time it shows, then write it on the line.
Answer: 5:05
